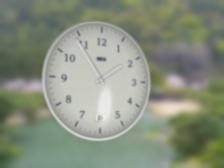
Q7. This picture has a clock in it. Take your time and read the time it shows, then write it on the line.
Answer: 1:54
